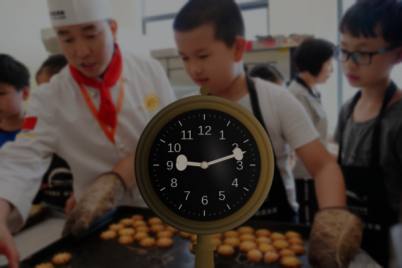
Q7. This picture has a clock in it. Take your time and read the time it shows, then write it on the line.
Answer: 9:12
